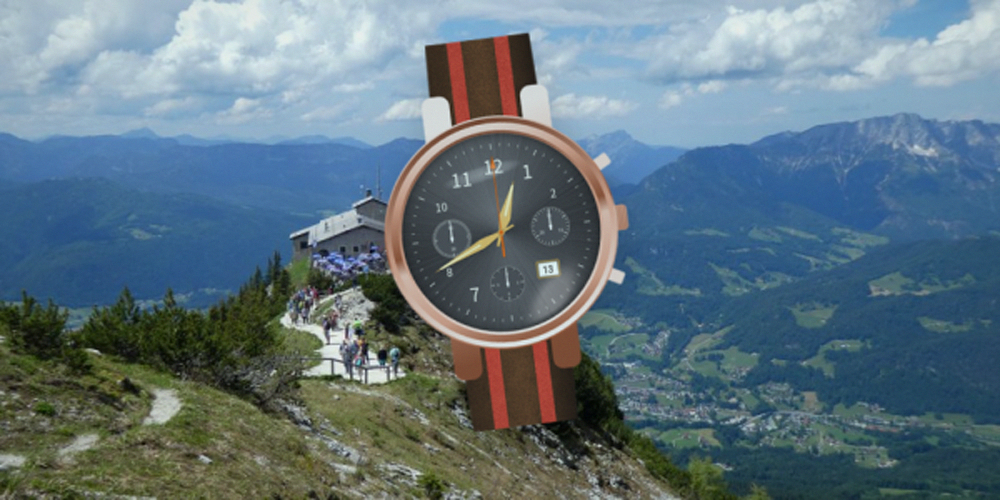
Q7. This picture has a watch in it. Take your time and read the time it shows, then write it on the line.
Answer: 12:41
